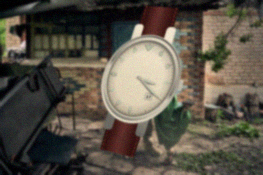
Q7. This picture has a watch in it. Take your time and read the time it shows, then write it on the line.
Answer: 3:20
